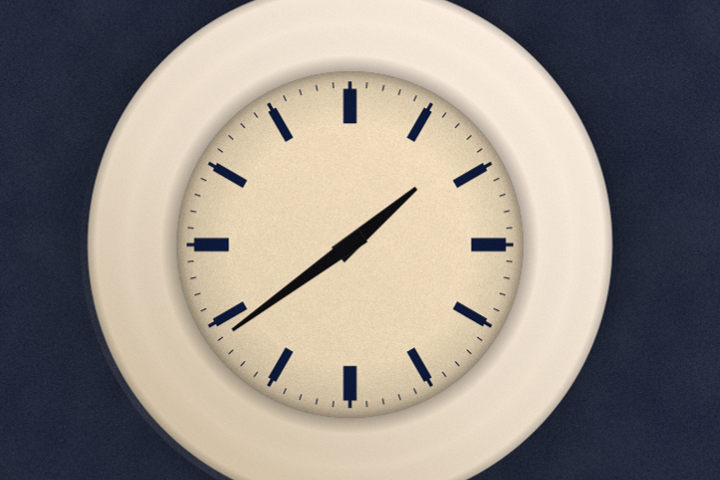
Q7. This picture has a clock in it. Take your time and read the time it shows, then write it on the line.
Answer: 1:39
